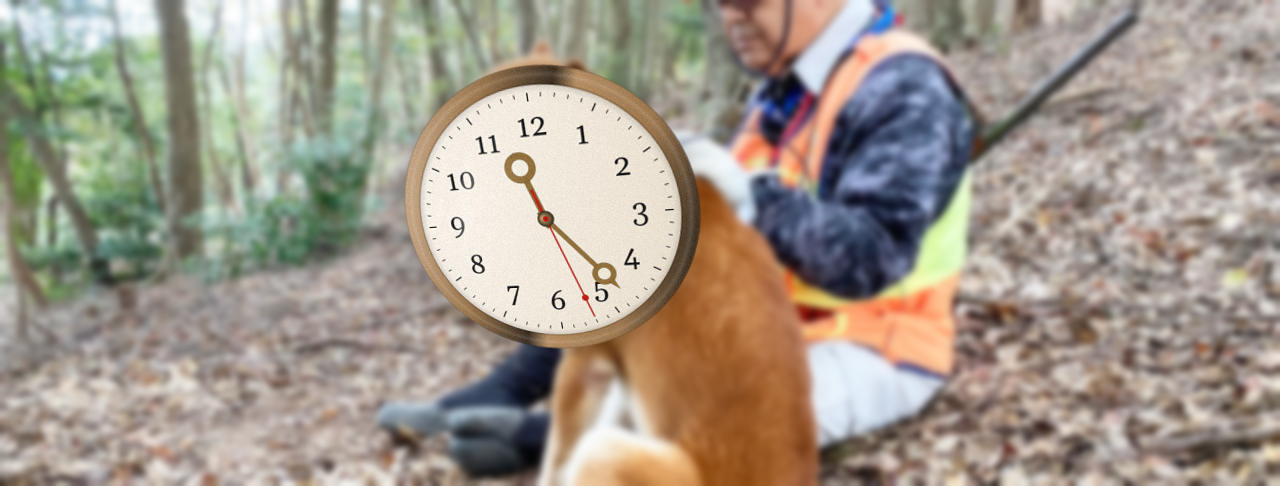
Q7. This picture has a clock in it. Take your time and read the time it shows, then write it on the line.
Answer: 11:23:27
